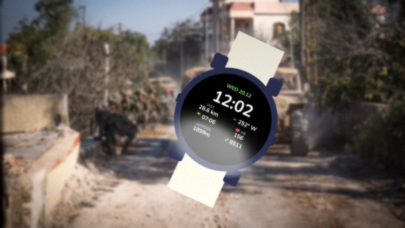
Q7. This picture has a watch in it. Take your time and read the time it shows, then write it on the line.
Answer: 12:02
